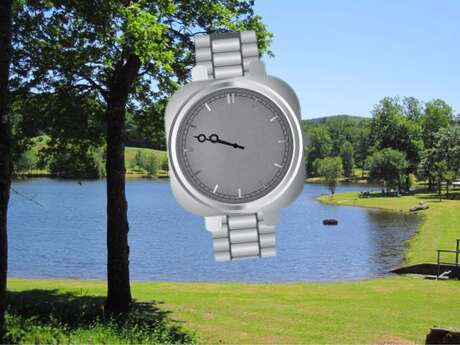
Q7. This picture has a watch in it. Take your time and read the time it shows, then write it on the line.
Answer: 9:48
